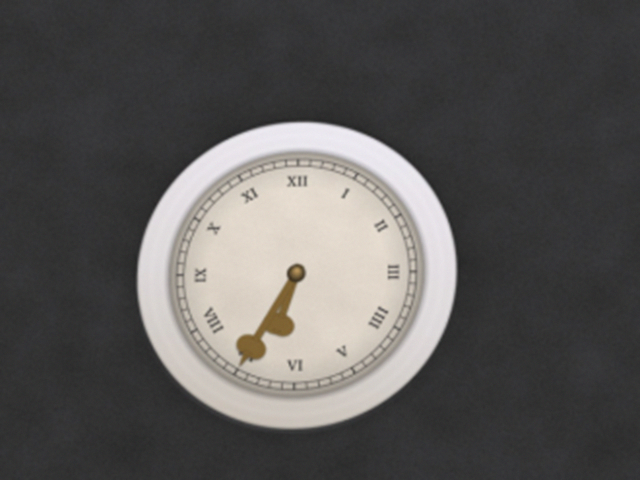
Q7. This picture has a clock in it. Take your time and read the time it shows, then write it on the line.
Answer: 6:35
